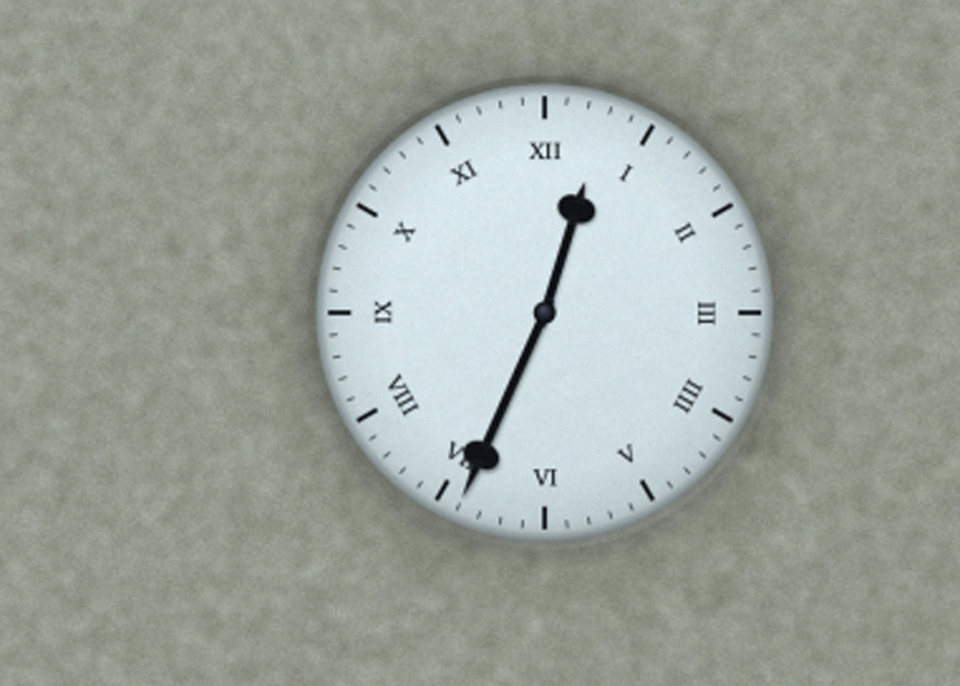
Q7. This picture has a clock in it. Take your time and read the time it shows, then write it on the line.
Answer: 12:34
